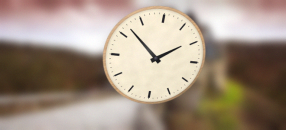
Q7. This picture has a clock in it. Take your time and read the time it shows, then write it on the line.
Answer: 1:52
